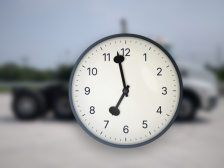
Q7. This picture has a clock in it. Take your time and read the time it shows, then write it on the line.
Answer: 6:58
